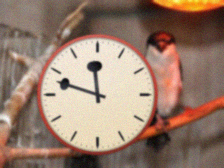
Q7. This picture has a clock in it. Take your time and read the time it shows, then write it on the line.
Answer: 11:48
